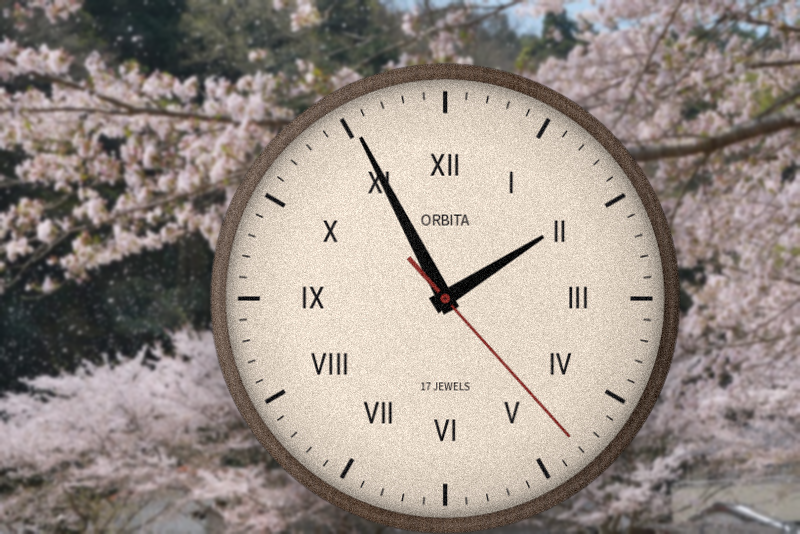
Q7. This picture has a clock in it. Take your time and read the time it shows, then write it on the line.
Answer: 1:55:23
